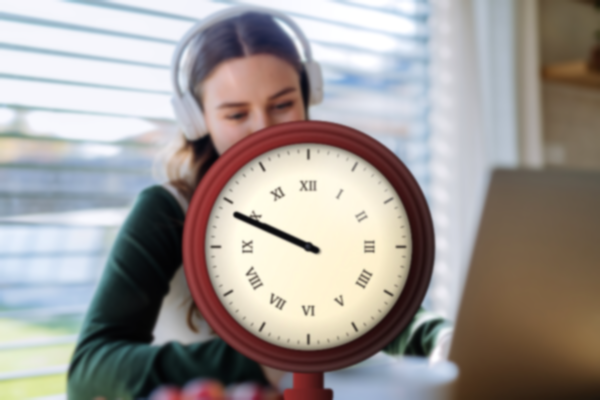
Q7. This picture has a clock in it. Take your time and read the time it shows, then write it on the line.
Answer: 9:49
